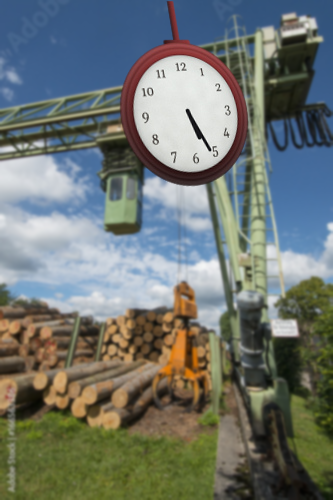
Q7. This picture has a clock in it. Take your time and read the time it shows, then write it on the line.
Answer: 5:26
